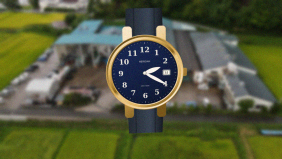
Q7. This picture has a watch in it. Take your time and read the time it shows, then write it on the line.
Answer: 2:20
